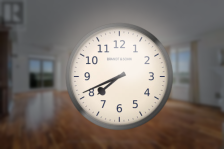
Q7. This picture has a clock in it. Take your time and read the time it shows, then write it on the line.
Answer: 7:41
